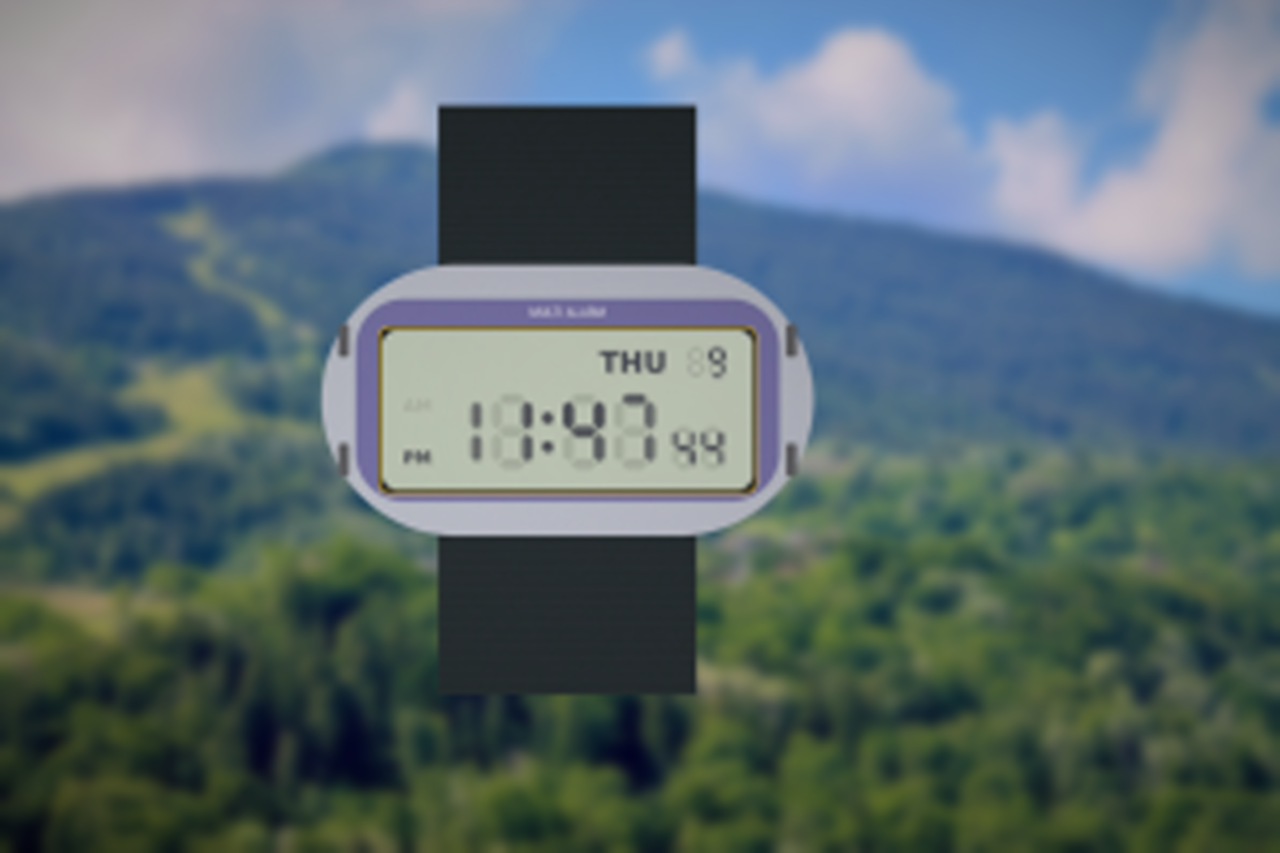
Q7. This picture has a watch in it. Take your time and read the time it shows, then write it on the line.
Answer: 11:47:44
